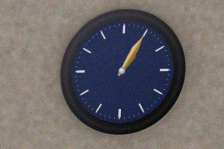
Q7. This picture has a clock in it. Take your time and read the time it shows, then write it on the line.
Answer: 1:05
